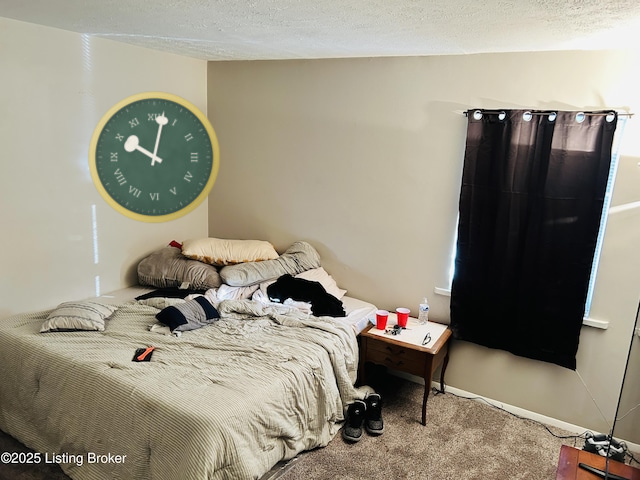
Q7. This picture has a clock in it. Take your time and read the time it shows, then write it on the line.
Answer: 10:02
